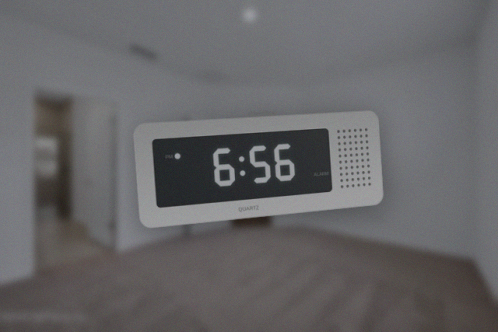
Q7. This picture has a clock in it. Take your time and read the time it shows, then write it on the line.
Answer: 6:56
